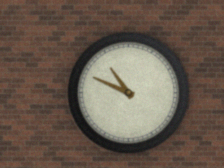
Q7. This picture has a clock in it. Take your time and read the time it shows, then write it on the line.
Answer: 10:49
